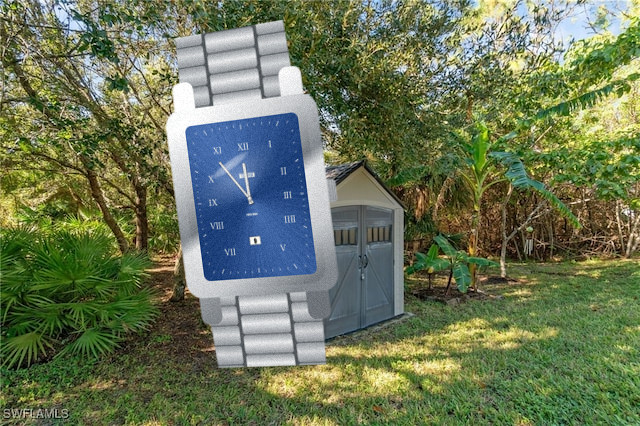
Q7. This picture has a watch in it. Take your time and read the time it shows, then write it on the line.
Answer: 11:54
